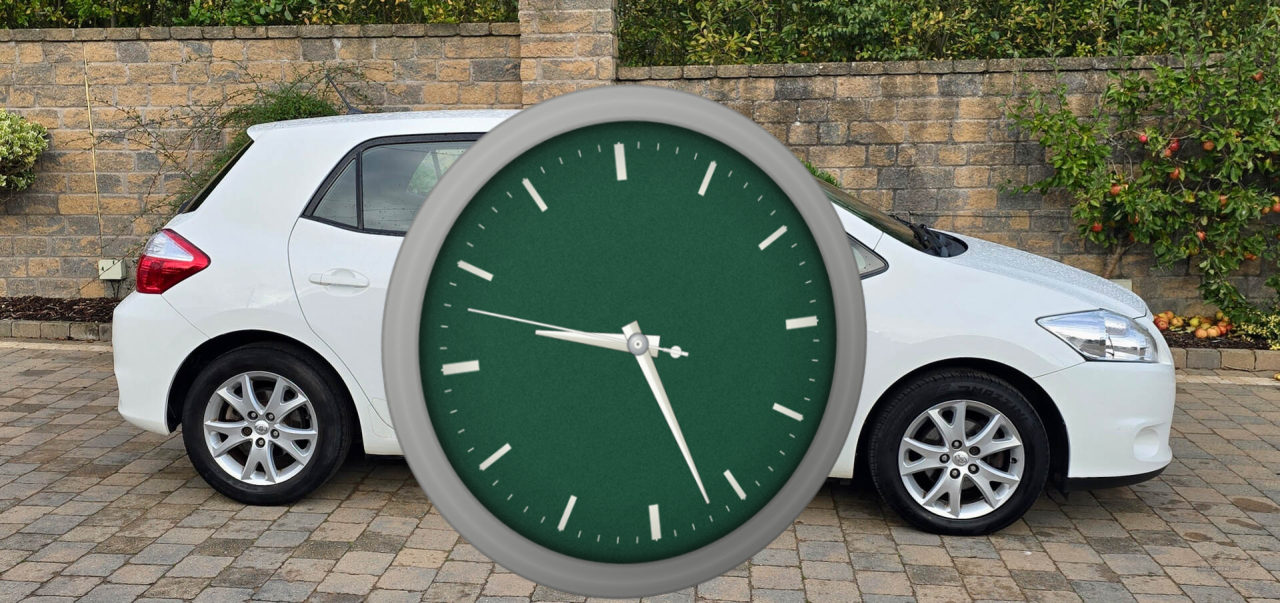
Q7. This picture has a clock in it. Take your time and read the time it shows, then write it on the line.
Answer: 9:26:48
